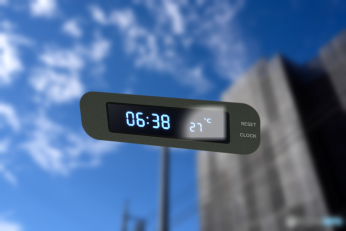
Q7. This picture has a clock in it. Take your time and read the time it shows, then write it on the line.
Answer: 6:38
